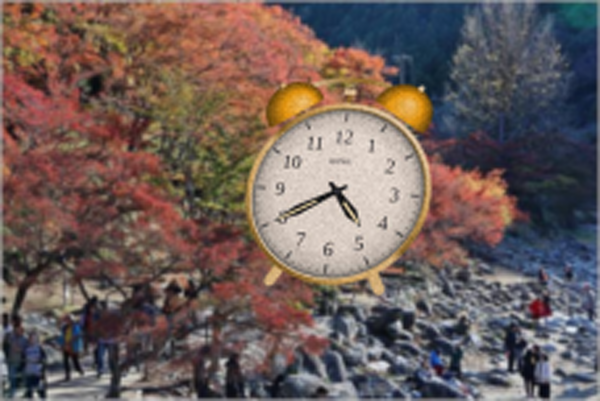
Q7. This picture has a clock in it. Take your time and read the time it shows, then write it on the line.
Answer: 4:40
